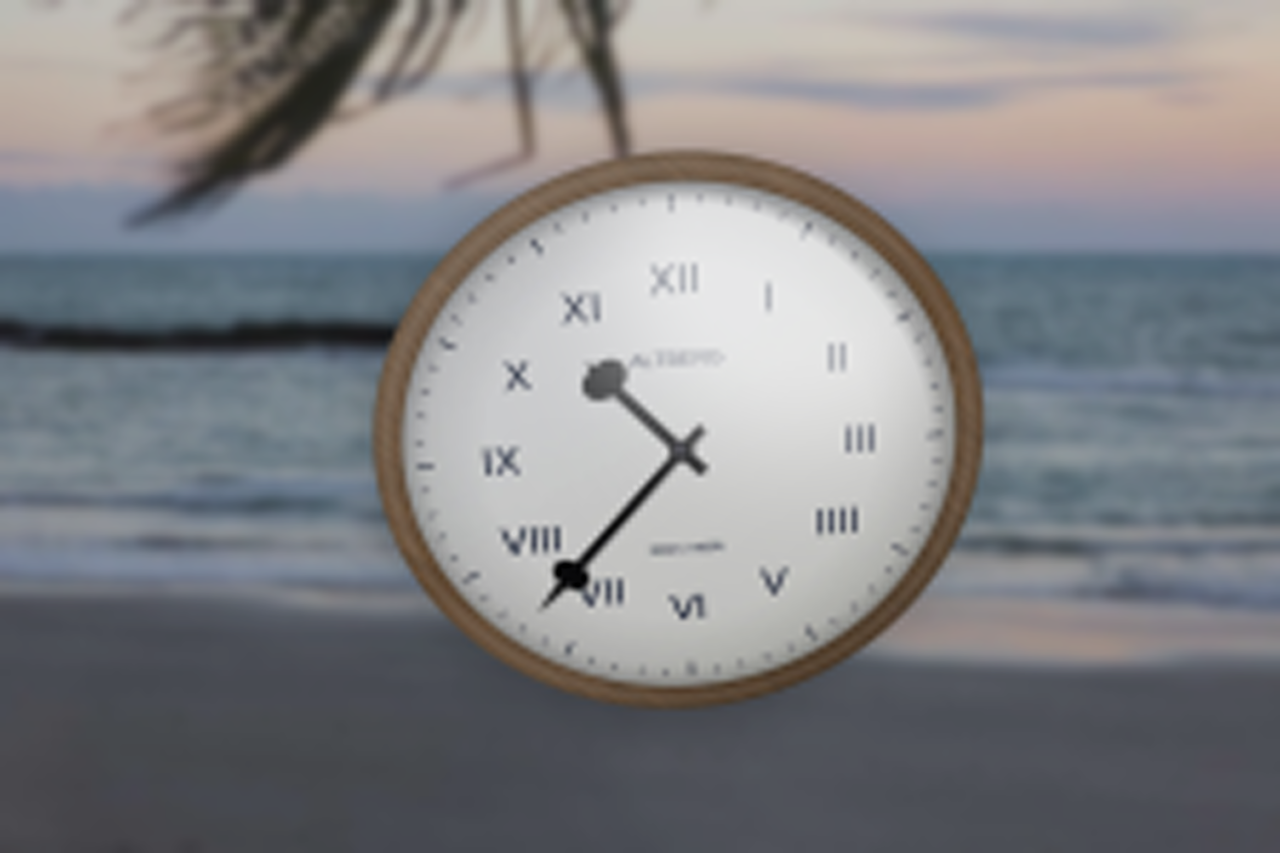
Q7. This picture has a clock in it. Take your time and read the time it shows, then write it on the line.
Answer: 10:37
